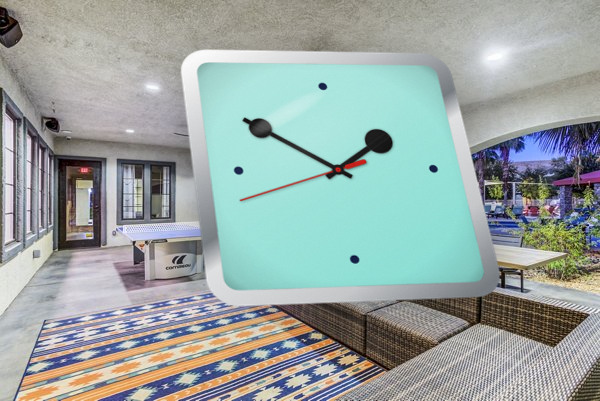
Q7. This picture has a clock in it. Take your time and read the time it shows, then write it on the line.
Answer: 1:50:42
